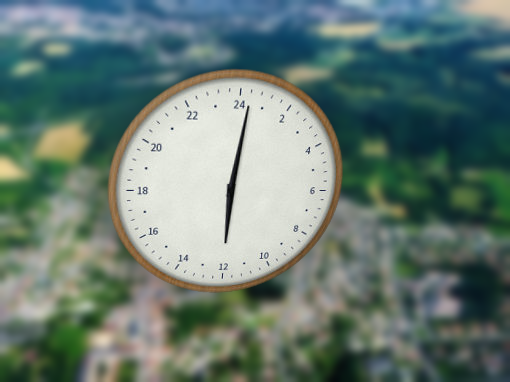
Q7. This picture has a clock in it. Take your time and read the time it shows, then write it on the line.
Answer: 12:01
